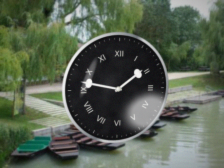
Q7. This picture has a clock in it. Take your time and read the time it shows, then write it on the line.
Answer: 1:47
